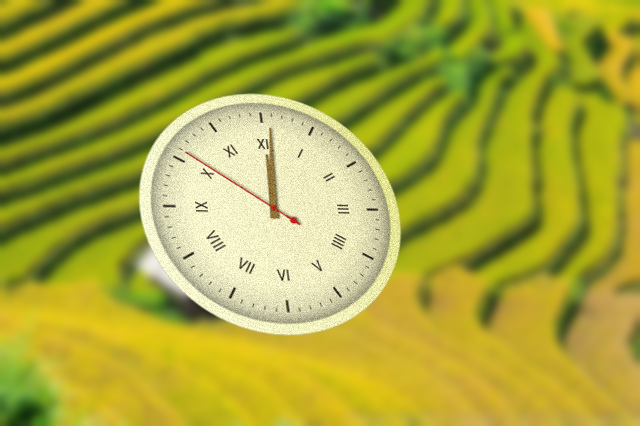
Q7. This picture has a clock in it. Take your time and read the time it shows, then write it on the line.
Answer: 12:00:51
